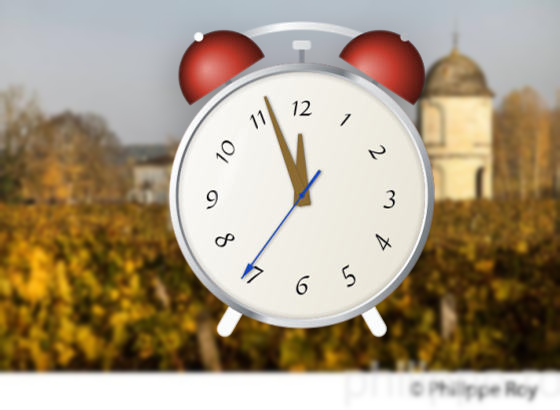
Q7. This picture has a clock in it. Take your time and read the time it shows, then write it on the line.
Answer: 11:56:36
